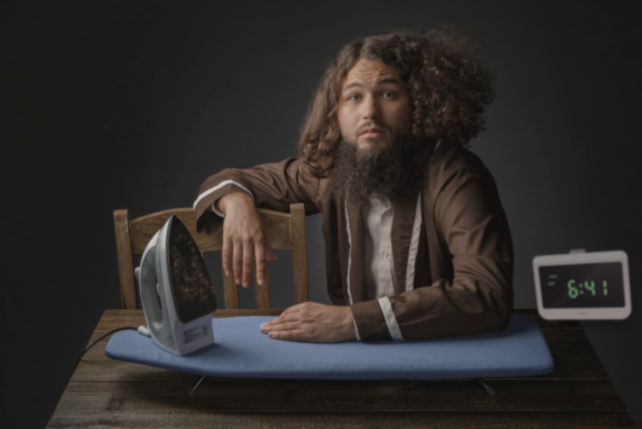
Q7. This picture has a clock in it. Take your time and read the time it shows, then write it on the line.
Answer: 6:41
